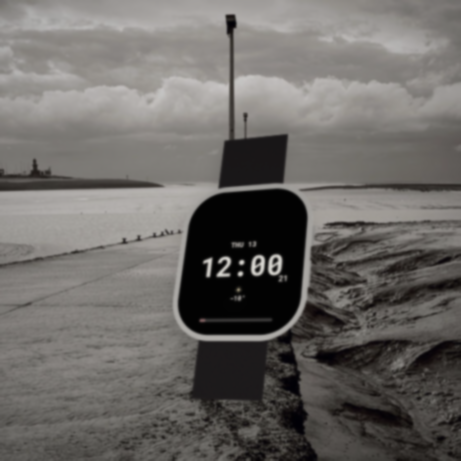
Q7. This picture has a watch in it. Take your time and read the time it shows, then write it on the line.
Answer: 12:00
